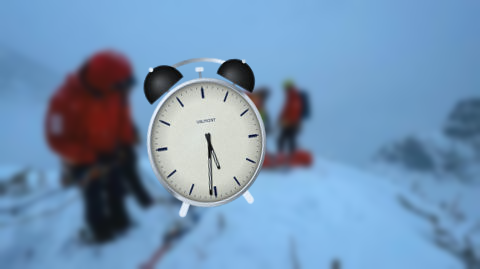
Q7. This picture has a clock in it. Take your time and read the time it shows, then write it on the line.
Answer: 5:31
